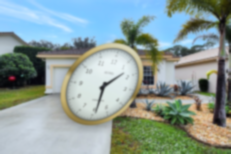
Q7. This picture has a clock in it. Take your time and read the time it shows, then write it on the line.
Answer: 1:29
